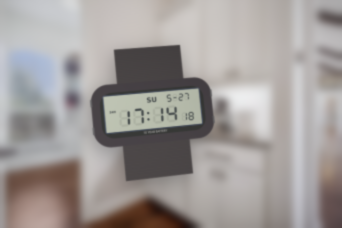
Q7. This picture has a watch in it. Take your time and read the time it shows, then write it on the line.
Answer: 17:14
